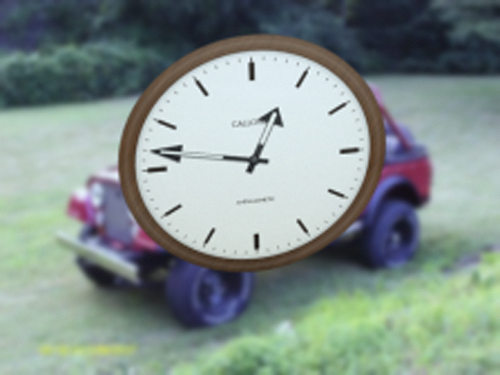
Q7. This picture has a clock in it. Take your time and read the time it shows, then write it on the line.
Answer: 12:47
